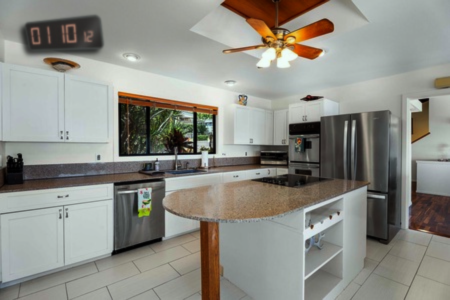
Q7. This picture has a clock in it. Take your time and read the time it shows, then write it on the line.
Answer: 1:10
